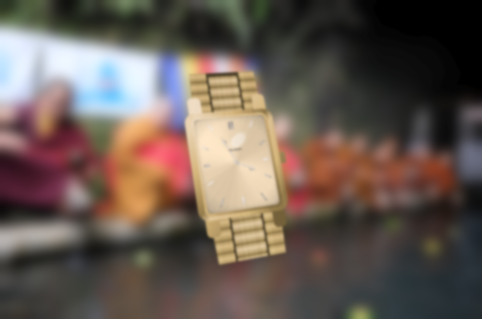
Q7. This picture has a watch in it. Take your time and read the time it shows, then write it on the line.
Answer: 3:56
